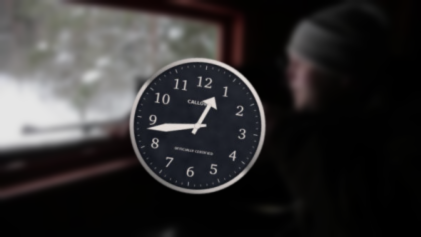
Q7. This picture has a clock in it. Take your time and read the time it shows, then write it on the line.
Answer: 12:43
